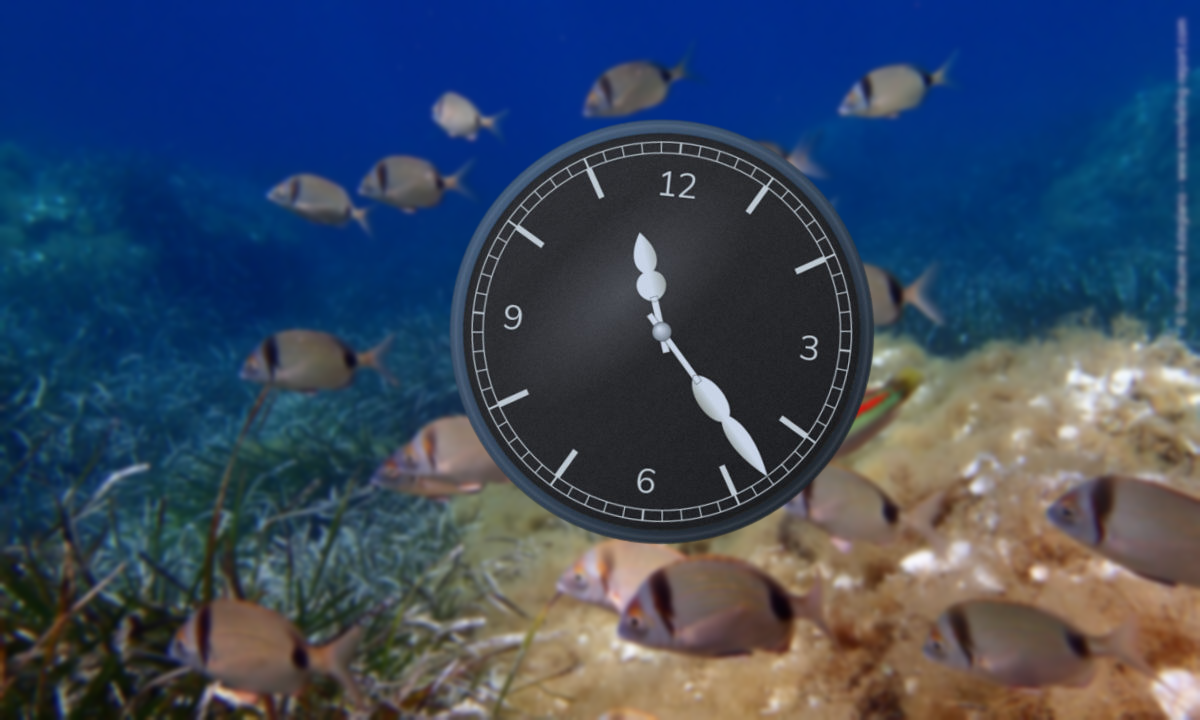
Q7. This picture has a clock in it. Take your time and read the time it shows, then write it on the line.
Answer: 11:23
